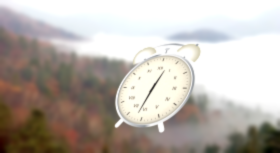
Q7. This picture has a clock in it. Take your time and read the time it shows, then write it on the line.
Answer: 12:32
